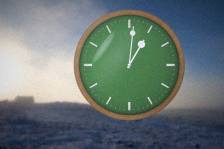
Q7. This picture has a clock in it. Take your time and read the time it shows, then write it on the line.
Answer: 1:01
